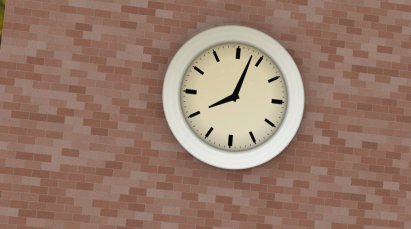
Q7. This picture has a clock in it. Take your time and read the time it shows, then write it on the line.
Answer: 8:03
